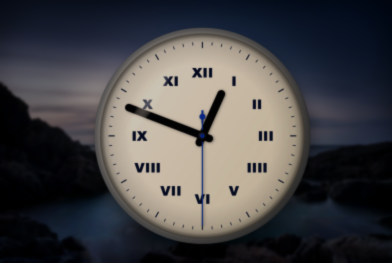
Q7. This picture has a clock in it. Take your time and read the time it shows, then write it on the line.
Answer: 12:48:30
